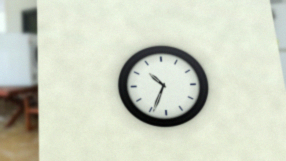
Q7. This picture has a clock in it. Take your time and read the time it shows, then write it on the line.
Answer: 10:34
